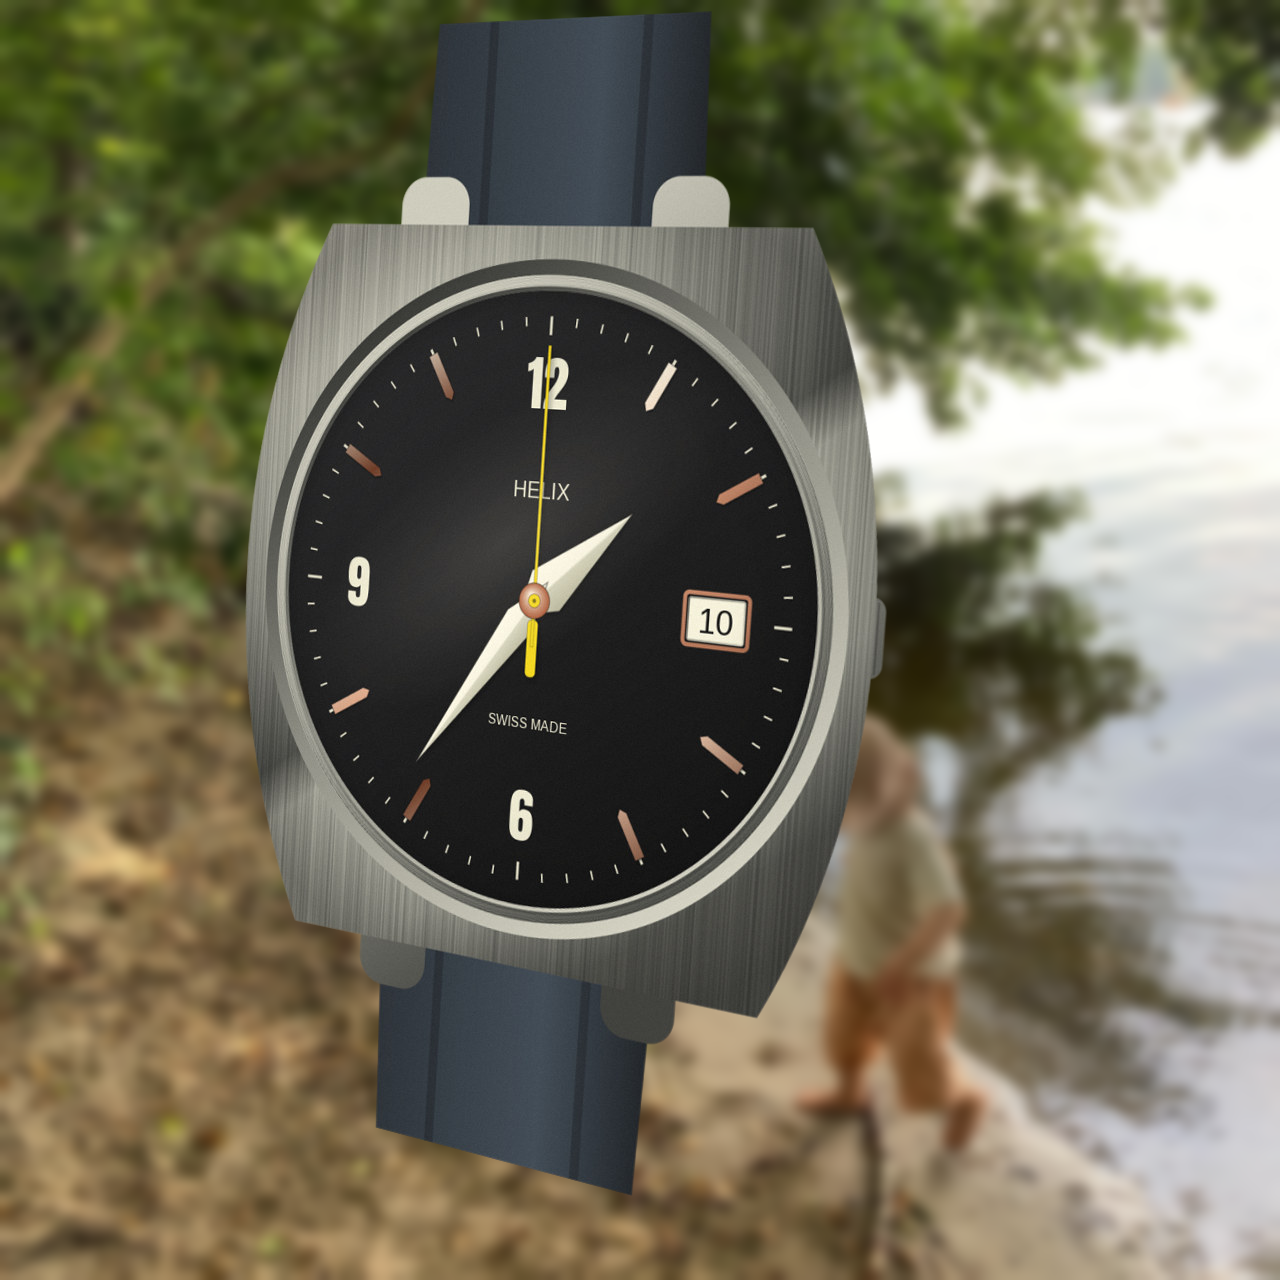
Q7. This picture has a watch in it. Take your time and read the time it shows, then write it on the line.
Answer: 1:36:00
